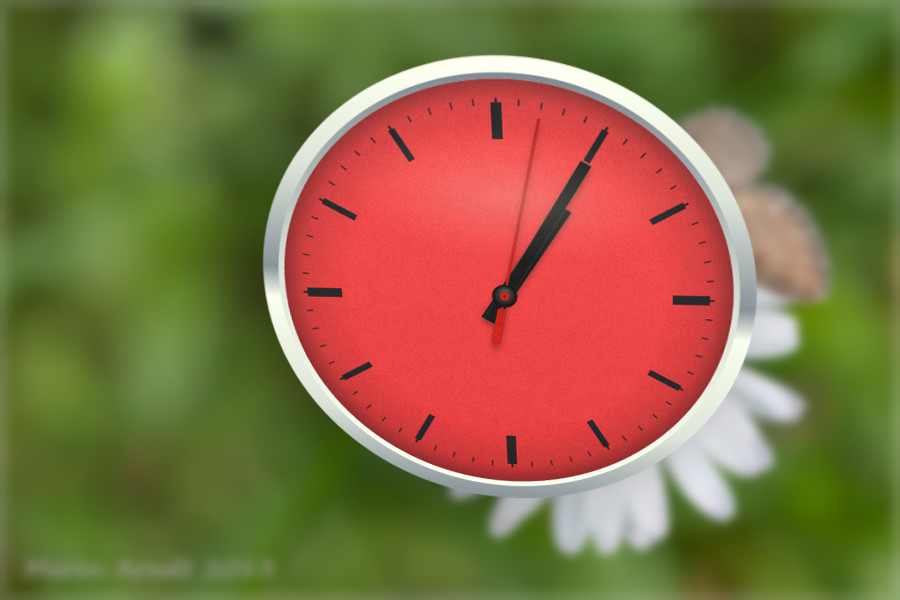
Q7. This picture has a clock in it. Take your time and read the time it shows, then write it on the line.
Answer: 1:05:02
